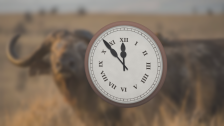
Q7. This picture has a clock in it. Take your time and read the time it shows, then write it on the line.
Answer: 11:53
